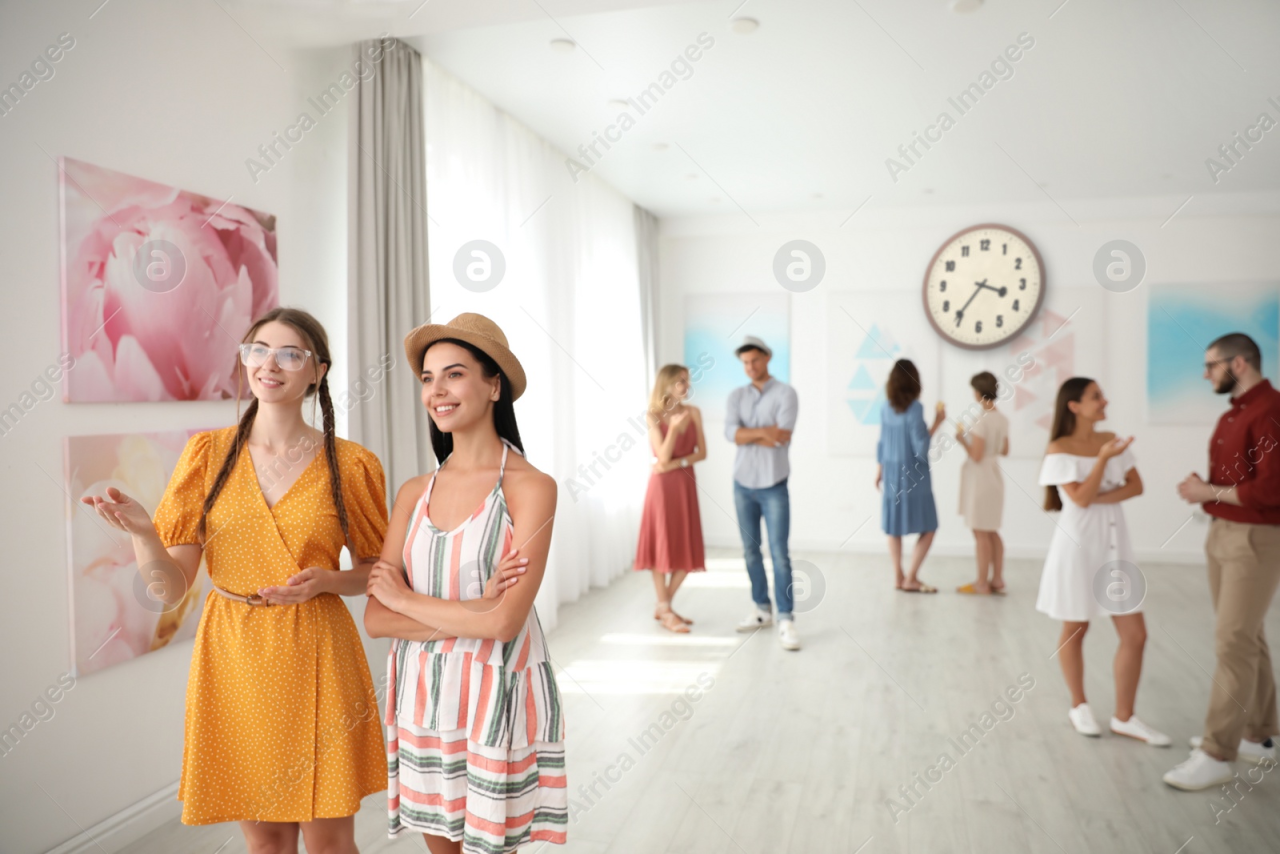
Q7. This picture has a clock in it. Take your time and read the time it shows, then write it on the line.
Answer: 3:36
